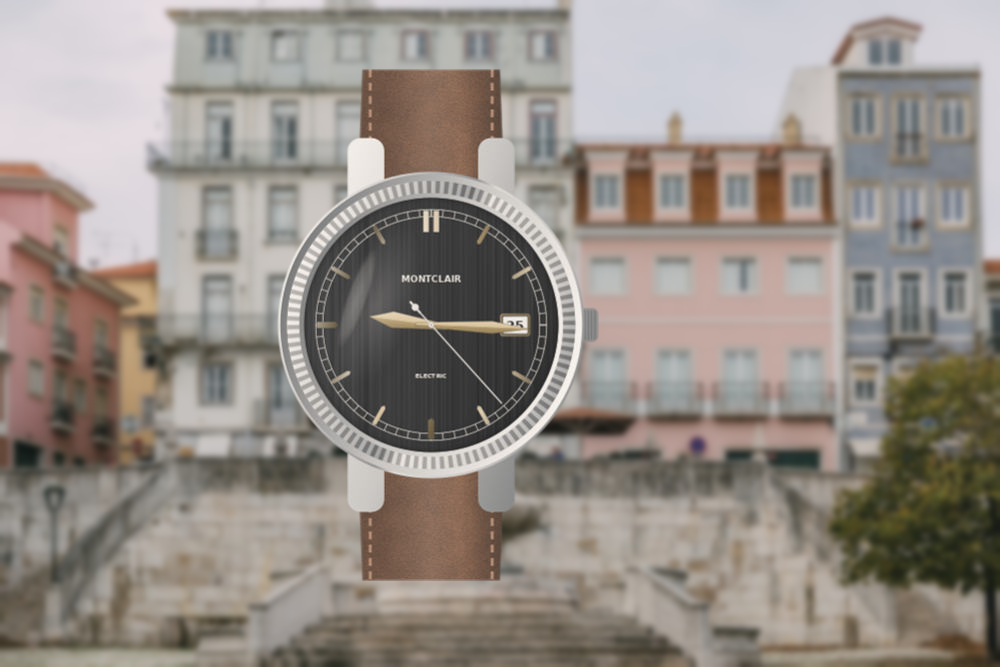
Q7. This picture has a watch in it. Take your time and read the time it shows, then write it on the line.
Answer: 9:15:23
